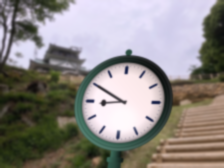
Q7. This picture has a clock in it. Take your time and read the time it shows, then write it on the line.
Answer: 8:50
